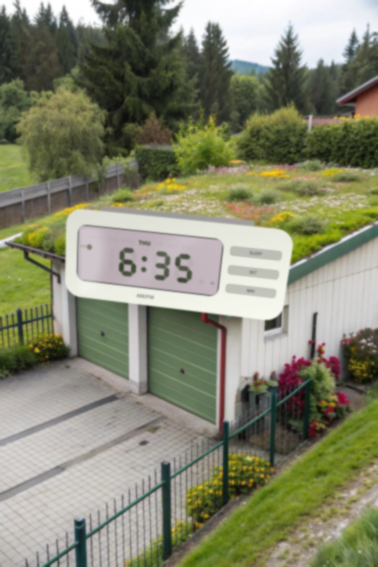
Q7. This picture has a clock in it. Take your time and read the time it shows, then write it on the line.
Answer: 6:35
